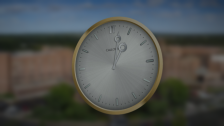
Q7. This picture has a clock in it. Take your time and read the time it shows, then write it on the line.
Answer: 1:02
